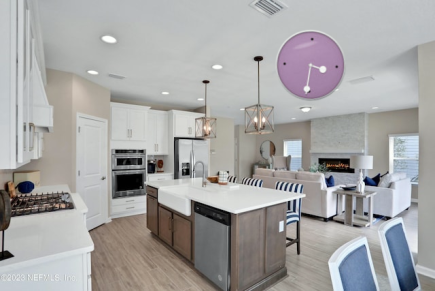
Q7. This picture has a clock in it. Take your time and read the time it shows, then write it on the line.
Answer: 3:31
